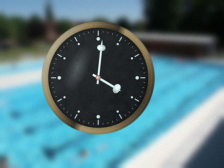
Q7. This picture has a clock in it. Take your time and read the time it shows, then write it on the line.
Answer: 4:01
